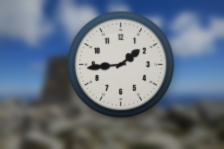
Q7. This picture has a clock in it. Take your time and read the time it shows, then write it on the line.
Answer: 1:44
